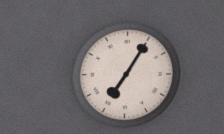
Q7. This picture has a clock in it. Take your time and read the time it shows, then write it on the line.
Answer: 7:05
